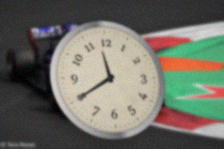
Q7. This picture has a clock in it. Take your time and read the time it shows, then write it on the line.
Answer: 11:40
